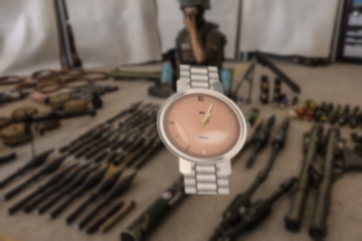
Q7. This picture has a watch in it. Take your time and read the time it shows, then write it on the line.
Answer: 1:04
